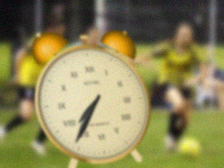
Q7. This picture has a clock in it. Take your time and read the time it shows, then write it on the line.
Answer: 7:36
